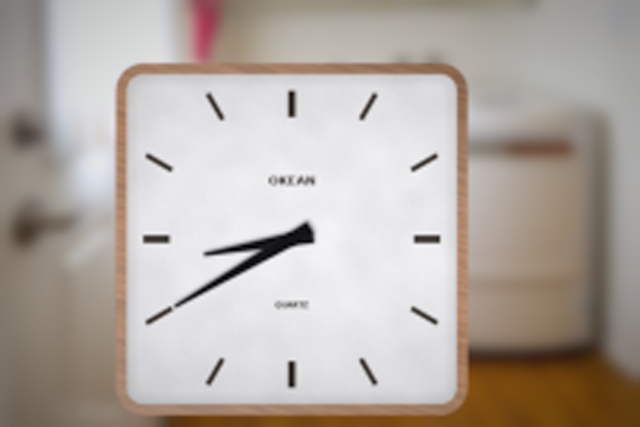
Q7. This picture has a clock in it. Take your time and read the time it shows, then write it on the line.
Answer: 8:40
